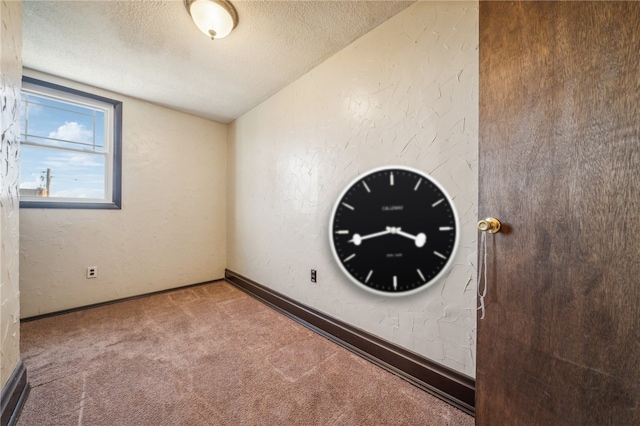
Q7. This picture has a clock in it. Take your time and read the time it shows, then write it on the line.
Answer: 3:43
